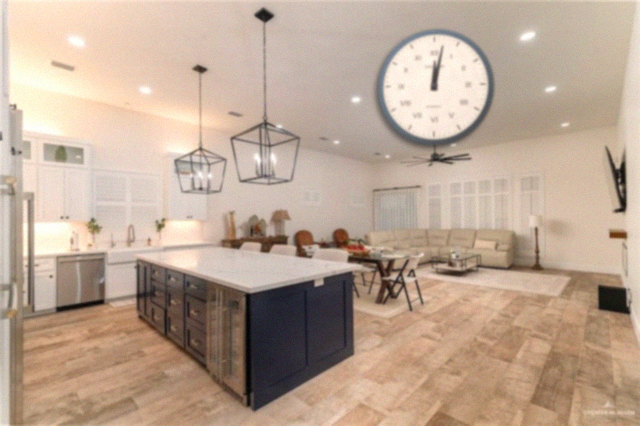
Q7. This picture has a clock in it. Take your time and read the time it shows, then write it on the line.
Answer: 12:02
